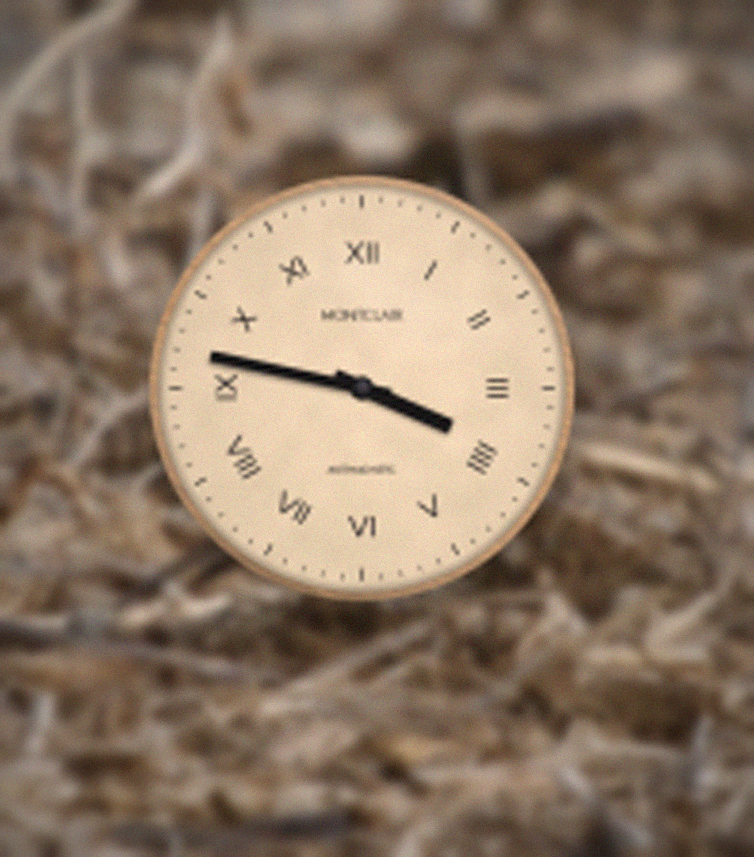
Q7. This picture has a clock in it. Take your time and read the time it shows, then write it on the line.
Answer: 3:47
